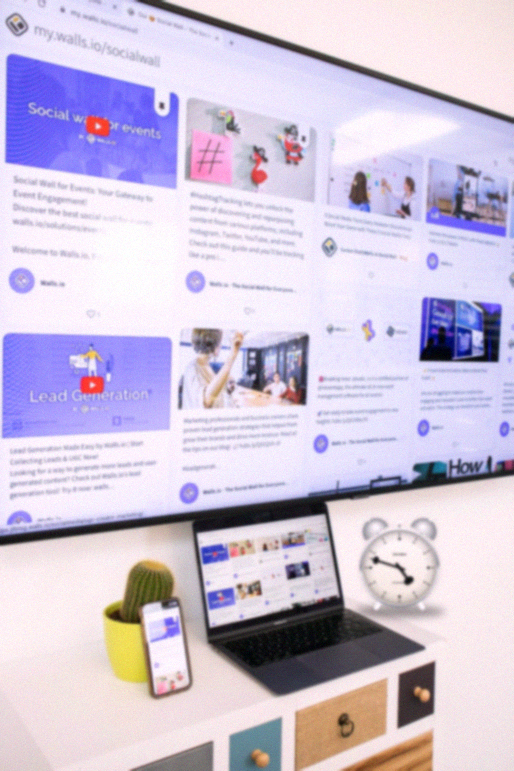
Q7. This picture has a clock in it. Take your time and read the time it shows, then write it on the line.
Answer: 4:48
